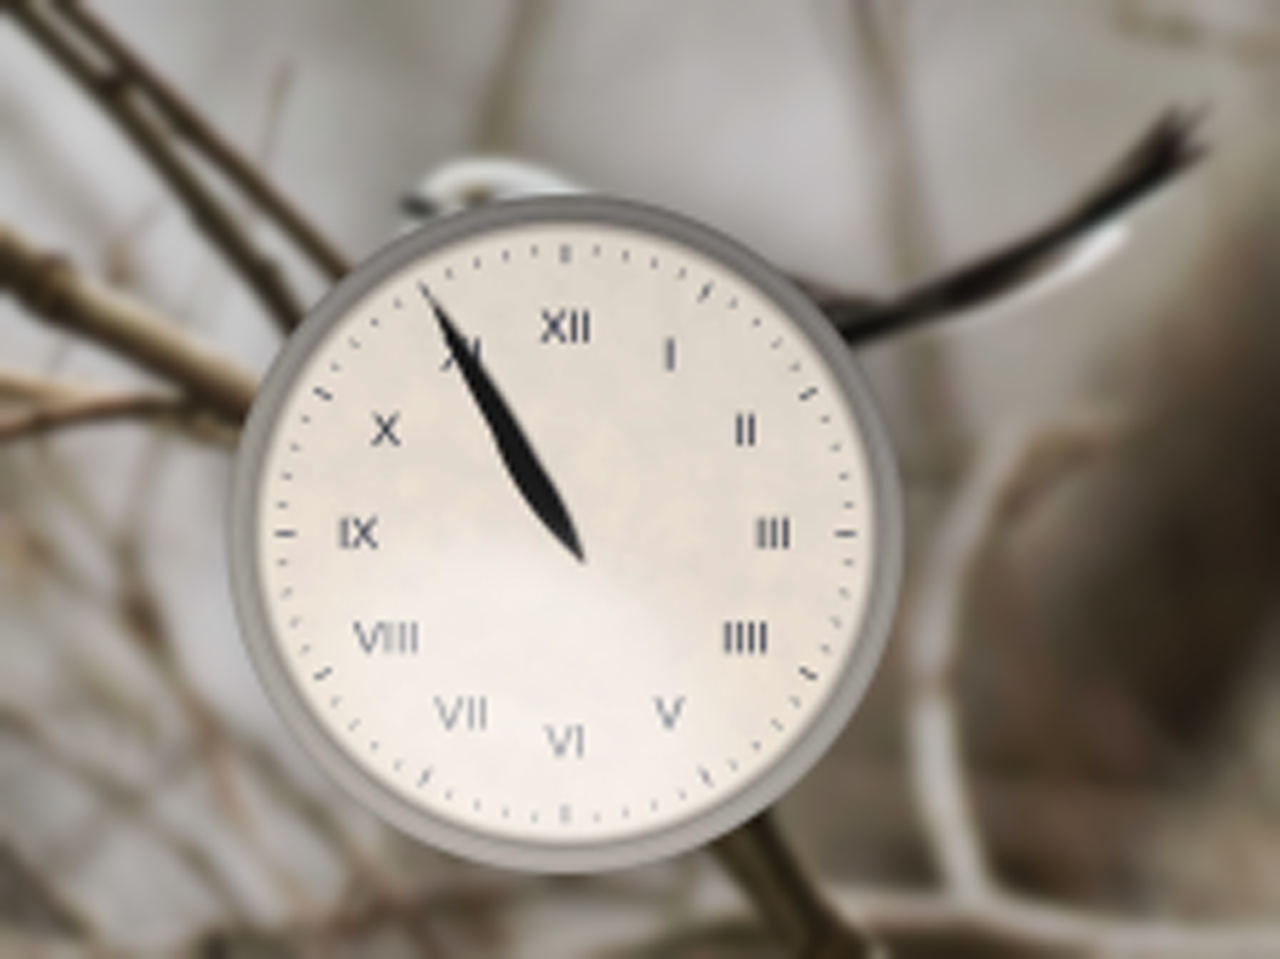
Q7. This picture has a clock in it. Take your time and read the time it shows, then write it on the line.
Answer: 10:55
